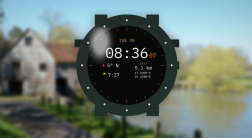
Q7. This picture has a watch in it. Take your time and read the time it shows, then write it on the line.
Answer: 8:36
